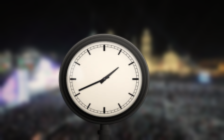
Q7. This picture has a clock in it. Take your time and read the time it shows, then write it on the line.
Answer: 1:41
